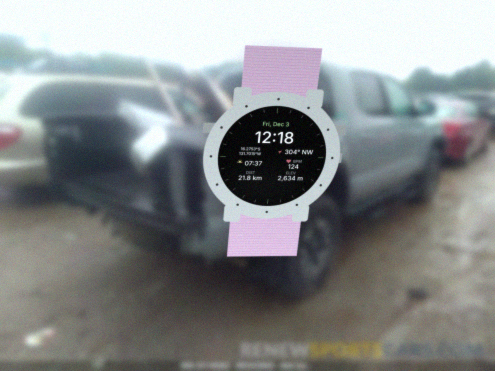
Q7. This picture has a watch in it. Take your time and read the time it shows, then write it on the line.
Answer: 12:18
